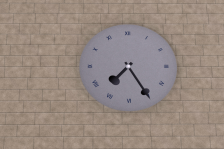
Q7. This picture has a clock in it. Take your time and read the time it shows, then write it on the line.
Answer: 7:25
